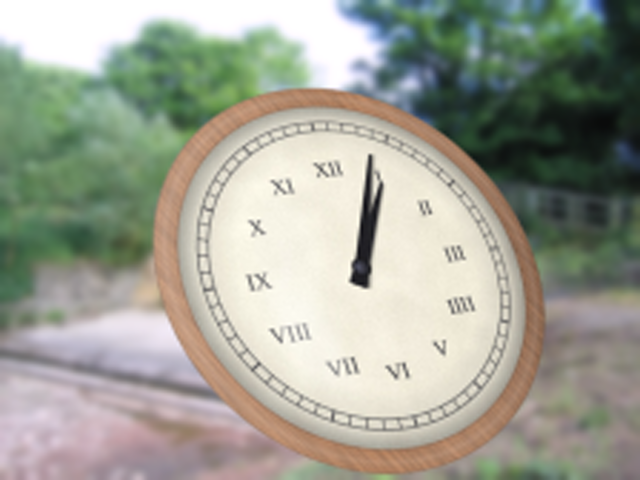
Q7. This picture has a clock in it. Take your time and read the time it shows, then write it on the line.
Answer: 1:04
